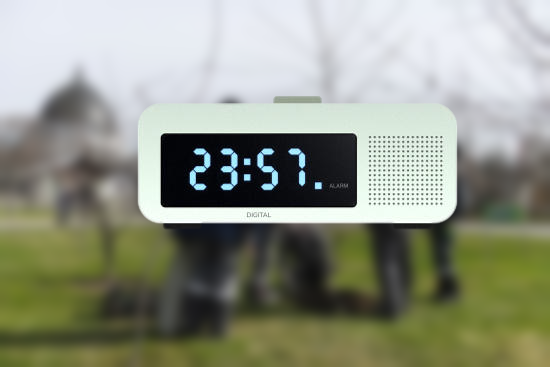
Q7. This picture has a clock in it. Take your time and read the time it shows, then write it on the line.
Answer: 23:57
